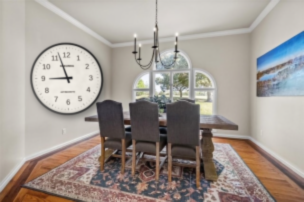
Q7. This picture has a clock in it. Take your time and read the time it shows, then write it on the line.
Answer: 8:57
